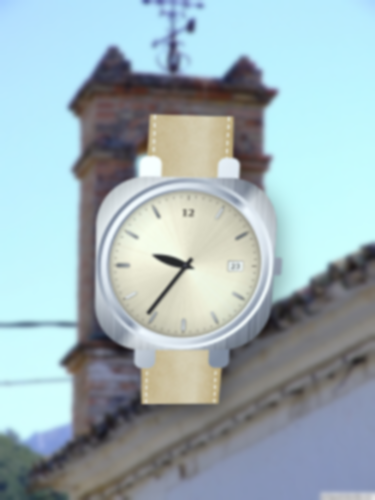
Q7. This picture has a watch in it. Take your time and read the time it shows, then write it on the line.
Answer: 9:36
